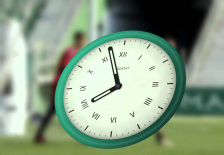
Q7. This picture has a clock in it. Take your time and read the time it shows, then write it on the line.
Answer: 7:57
